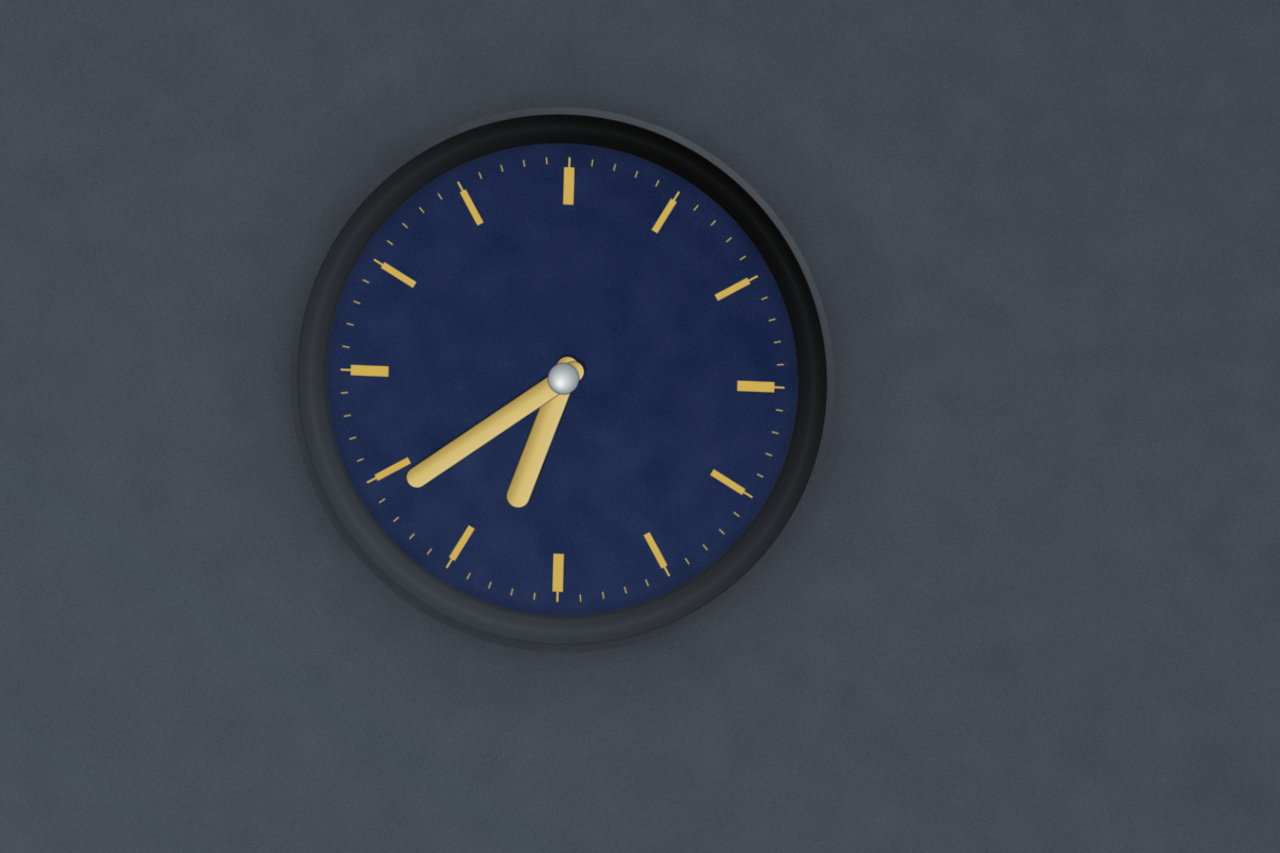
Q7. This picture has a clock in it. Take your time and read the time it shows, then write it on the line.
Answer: 6:39
